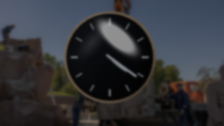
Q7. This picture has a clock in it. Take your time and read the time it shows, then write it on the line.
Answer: 4:21
